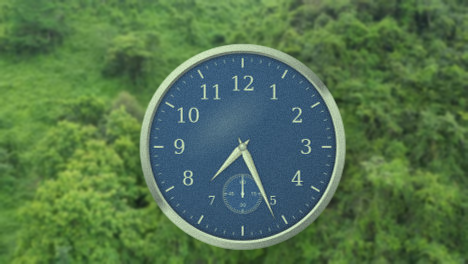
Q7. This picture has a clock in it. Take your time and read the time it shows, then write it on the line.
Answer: 7:26
